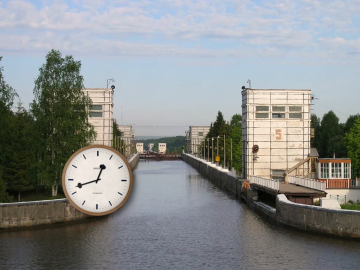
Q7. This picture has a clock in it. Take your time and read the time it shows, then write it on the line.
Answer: 12:42
